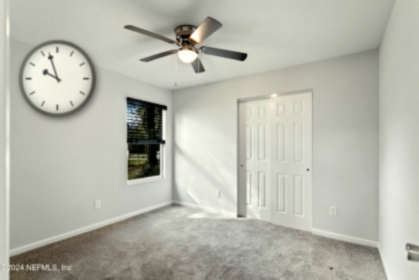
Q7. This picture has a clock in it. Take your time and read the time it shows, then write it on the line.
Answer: 9:57
